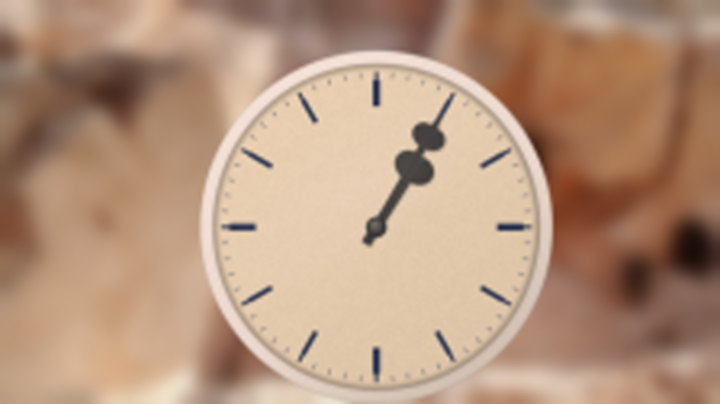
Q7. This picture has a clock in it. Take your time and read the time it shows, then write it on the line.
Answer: 1:05
